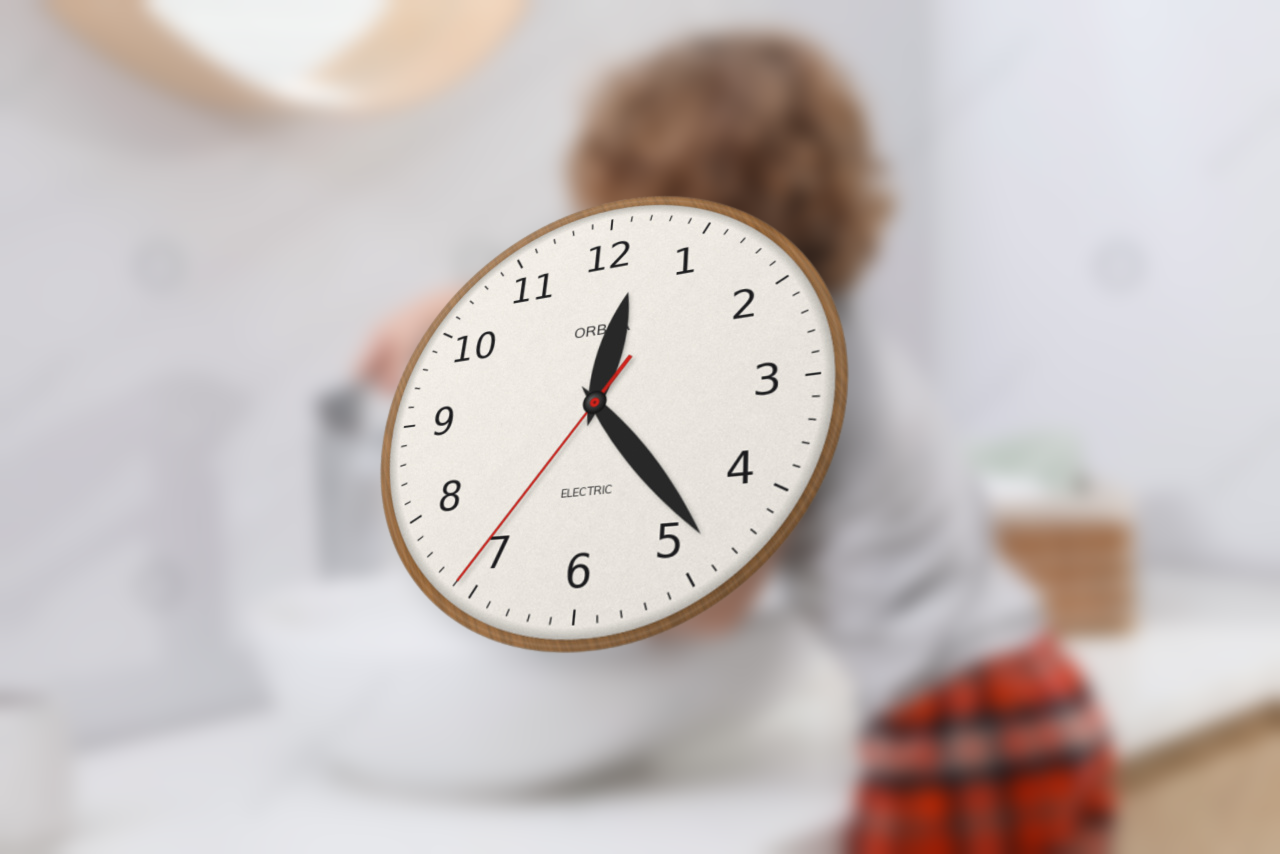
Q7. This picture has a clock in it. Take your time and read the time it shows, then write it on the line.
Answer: 12:23:36
